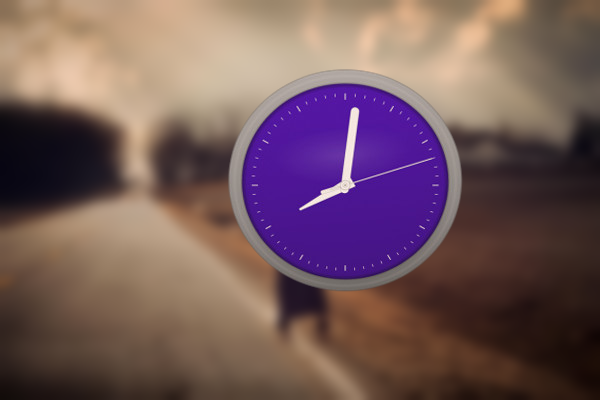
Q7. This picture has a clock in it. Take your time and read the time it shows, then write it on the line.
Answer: 8:01:12
